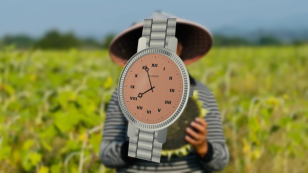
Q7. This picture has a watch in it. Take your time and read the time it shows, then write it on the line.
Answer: 7:56
